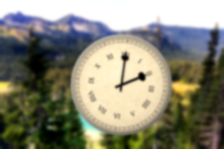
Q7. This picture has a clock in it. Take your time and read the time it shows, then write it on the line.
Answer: 2:00
